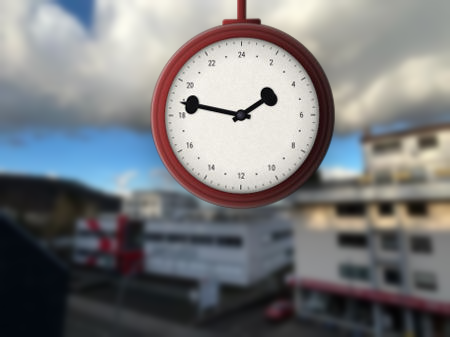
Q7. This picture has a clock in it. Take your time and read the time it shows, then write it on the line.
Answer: 3:47
